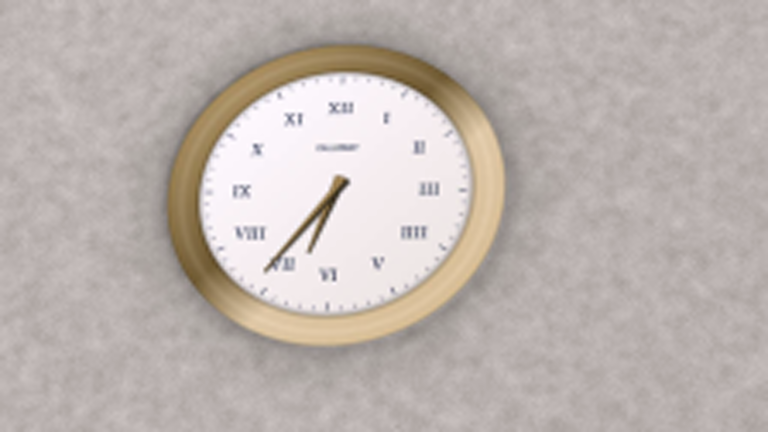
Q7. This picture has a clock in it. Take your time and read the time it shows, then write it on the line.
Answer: 6:36
